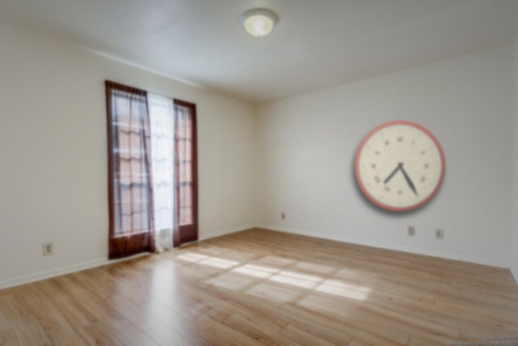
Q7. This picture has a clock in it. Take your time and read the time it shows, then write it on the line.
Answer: 7:25
